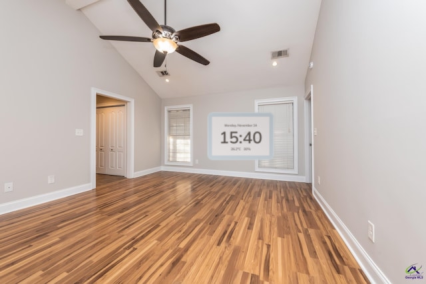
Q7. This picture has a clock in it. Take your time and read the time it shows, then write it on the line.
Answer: 15:40
